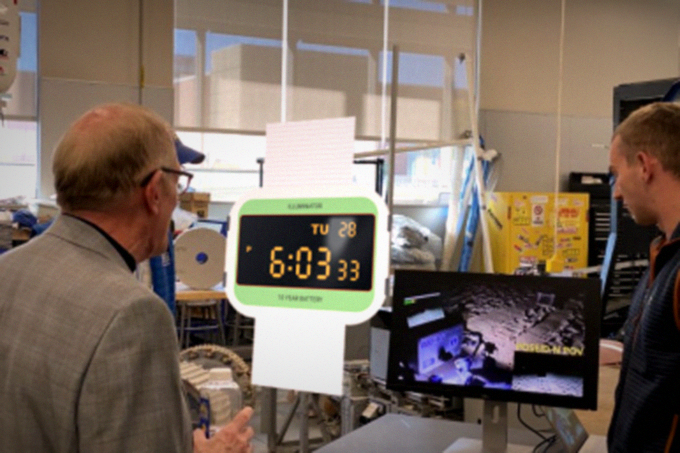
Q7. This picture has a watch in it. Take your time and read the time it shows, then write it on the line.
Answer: 6:03:33
